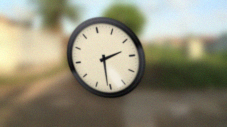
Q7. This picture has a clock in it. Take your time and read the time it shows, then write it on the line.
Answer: 2:31
